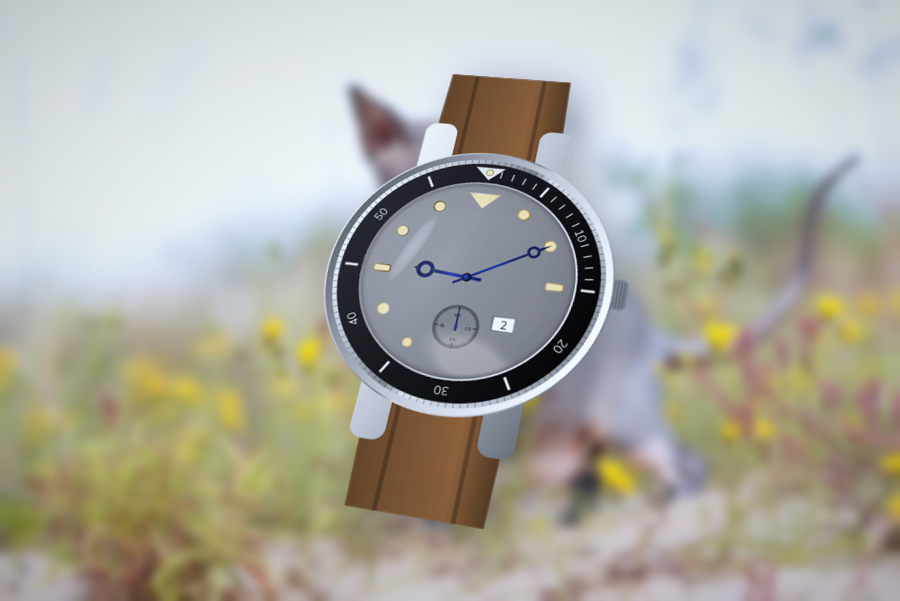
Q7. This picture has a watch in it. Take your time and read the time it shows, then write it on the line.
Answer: 9:10
